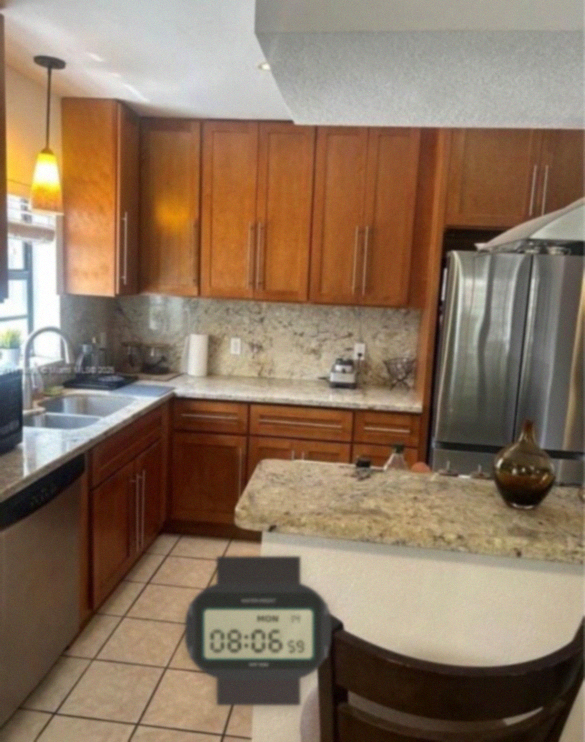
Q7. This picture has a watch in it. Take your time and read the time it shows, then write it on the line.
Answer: 8:06:59
